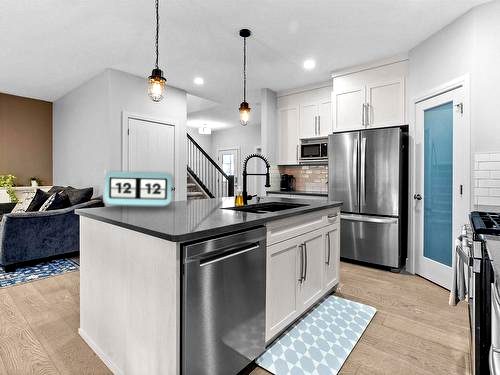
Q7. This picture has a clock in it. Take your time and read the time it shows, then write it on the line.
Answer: 12:12
